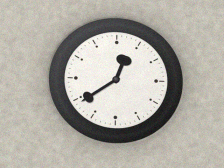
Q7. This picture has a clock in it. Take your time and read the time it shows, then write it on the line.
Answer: 12:39
